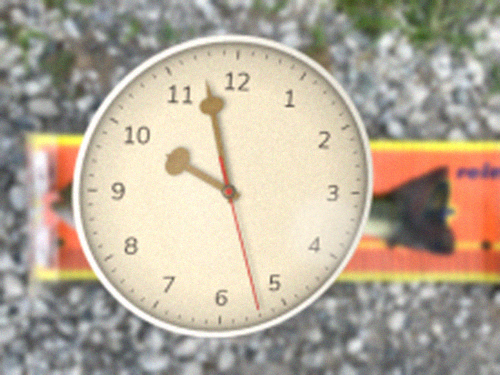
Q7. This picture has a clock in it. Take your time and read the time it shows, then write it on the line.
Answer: 9:57:27
